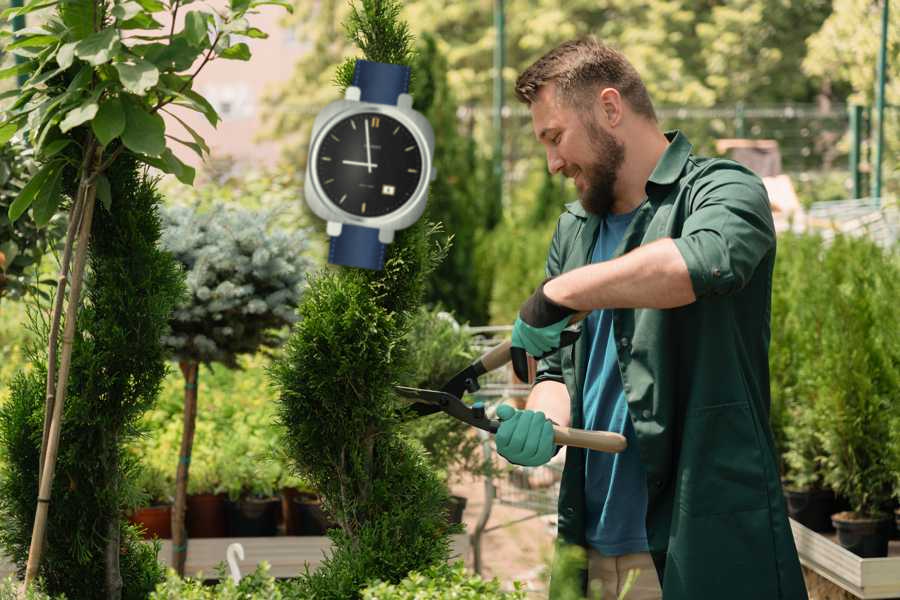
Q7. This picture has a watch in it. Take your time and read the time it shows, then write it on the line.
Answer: 8:58
